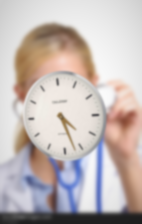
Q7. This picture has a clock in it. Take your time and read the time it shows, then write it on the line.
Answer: 4:27
